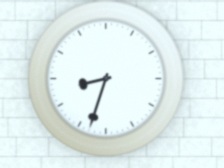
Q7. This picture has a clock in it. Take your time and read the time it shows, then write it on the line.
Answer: 8:33
